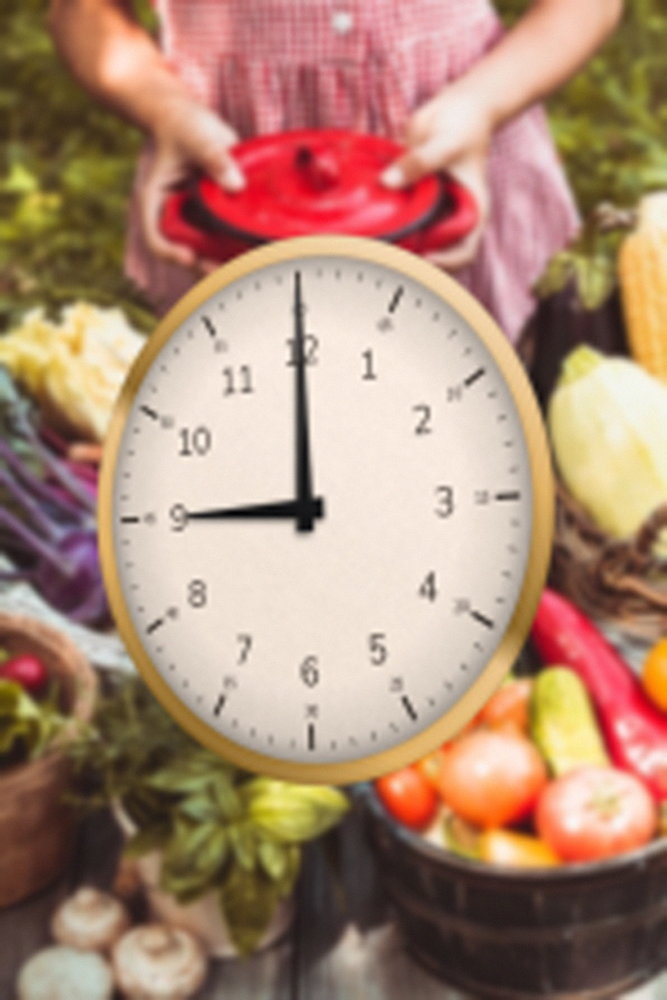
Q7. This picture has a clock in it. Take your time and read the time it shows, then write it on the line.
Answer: 9:00
